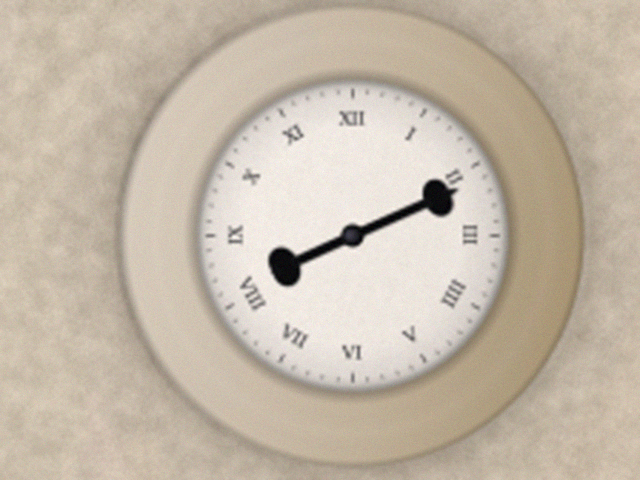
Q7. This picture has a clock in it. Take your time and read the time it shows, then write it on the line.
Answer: 8:11
